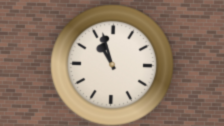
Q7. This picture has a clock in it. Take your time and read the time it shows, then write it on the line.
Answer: 10:57
